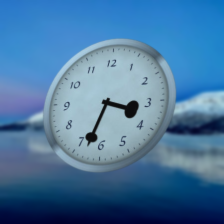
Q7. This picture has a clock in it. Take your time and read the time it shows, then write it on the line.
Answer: 3:33
